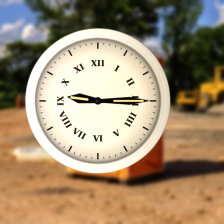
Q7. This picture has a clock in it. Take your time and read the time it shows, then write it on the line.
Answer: 9:15
